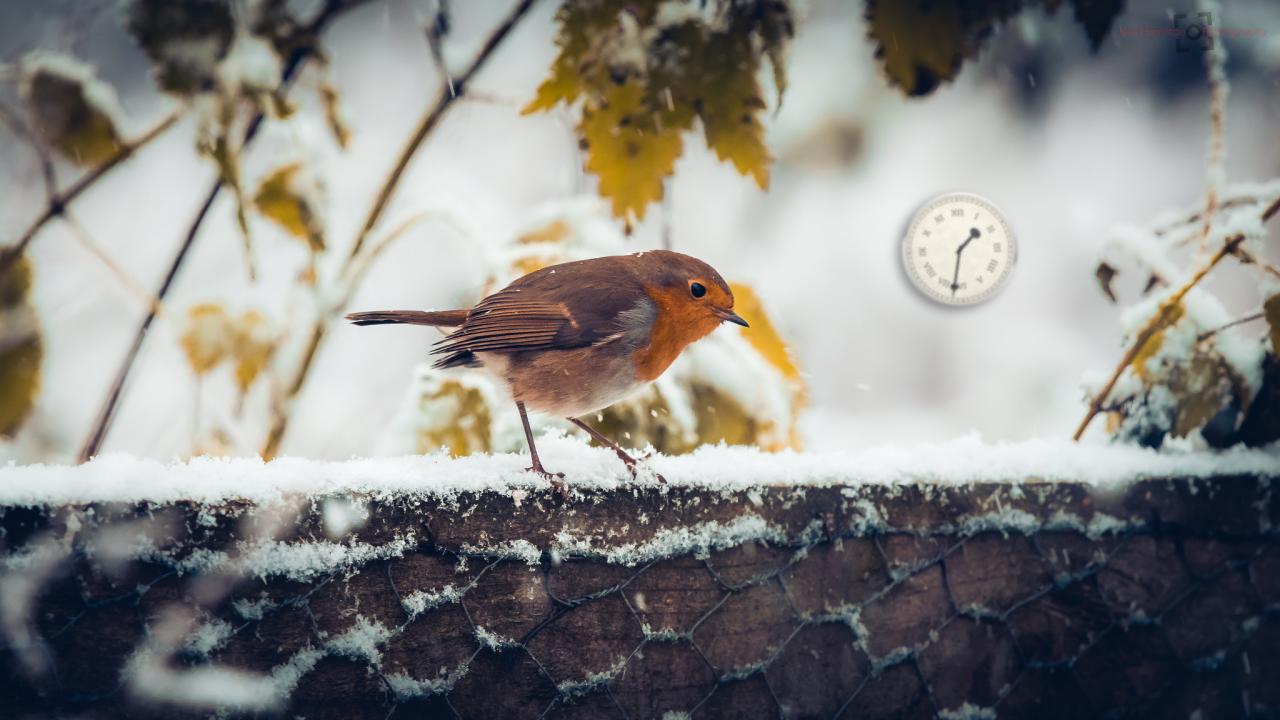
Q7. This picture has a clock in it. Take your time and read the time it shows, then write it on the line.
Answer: 1:32
